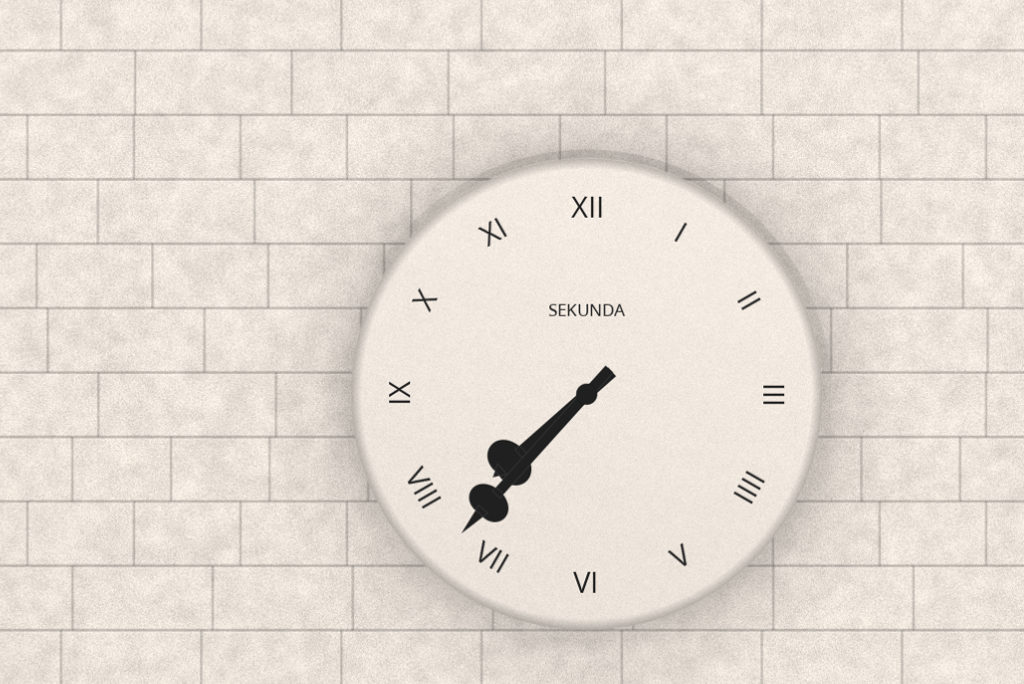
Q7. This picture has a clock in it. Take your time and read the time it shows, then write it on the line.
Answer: 7:37
